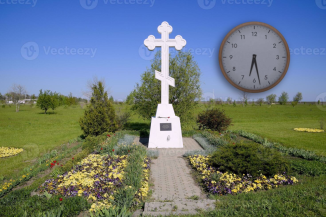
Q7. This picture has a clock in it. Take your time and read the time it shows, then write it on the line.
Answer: 6:28
